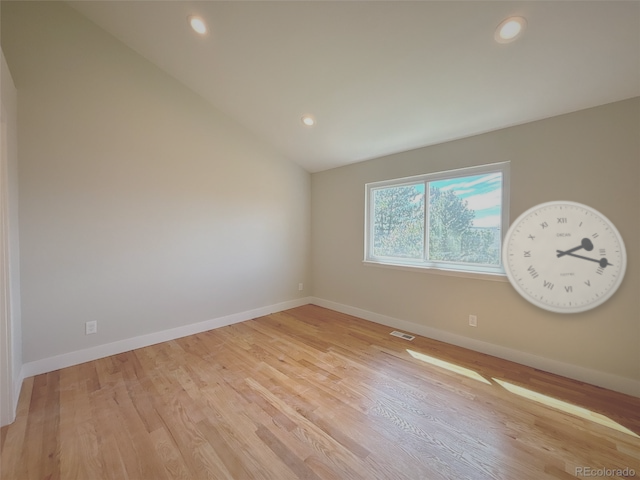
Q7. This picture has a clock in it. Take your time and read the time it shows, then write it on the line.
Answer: 2:18
